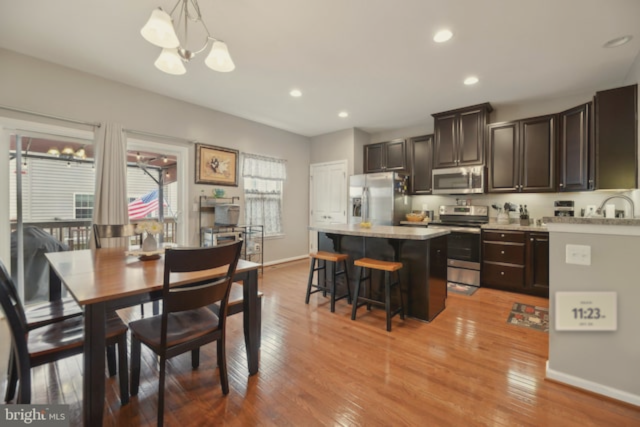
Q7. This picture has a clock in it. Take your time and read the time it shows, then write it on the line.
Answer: 11:23
